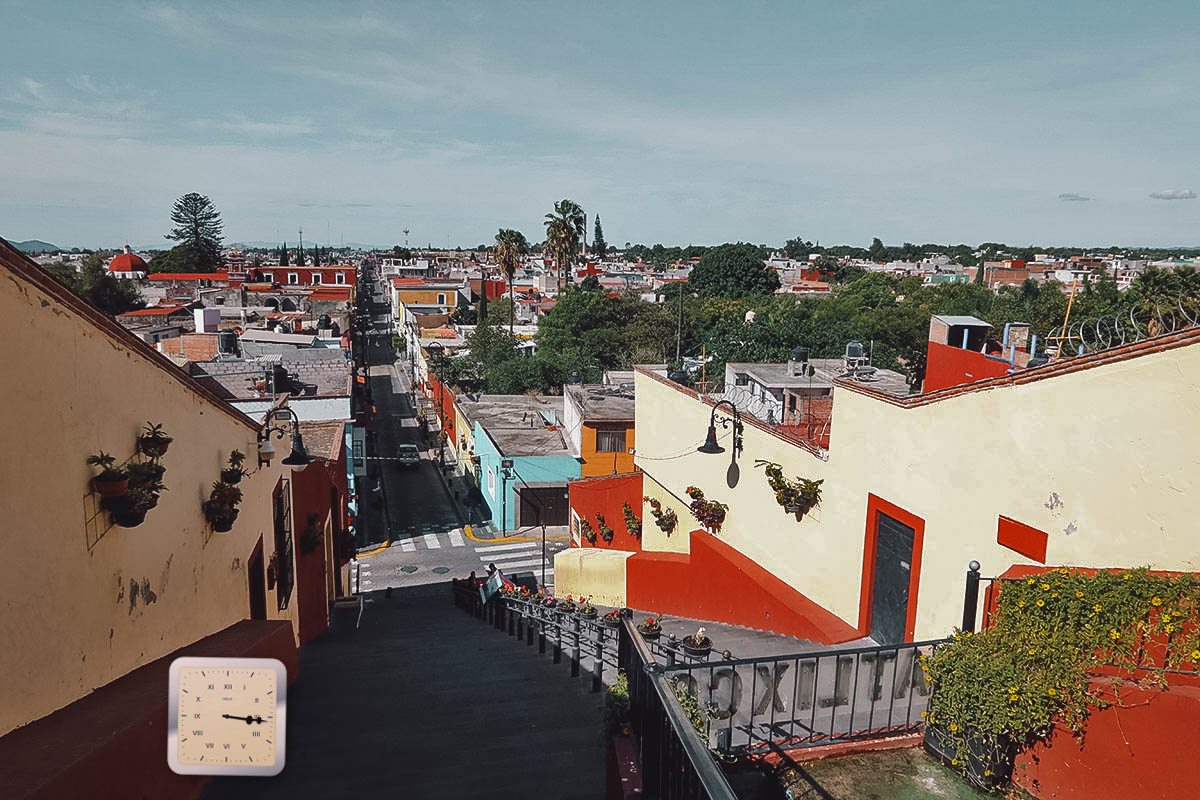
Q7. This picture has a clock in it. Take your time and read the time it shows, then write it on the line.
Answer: 3:16
